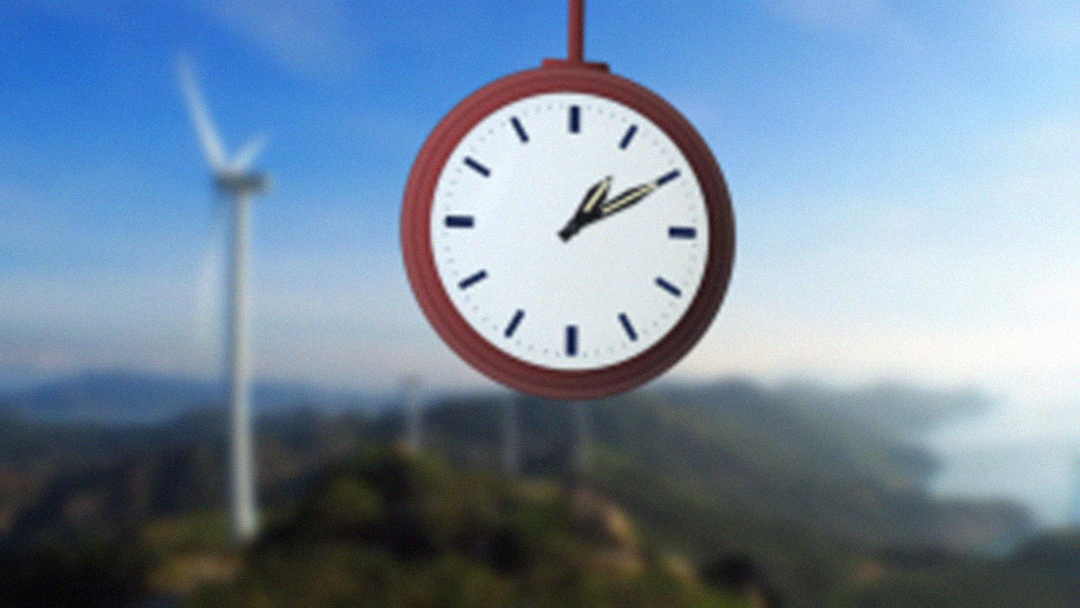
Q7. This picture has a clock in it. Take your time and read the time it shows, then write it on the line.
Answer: 1:10
